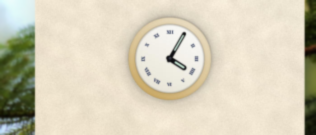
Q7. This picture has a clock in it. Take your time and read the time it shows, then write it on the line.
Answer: 4:05
